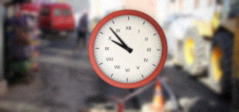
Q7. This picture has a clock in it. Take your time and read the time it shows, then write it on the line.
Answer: 9:53
